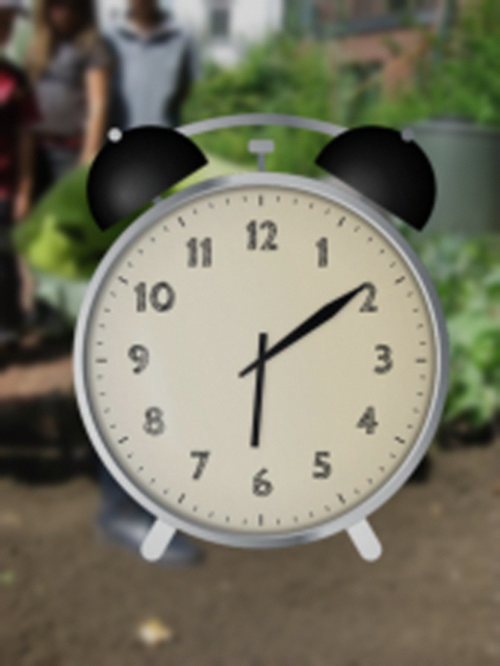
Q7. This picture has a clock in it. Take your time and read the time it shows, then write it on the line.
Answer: 6:09
